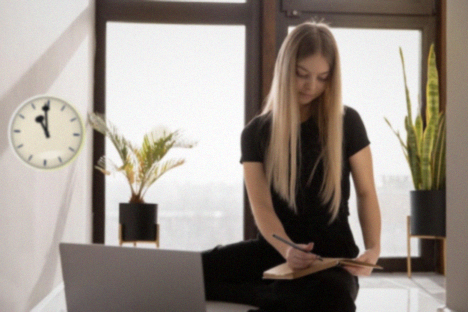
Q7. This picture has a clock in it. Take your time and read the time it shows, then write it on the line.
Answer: 10:59
